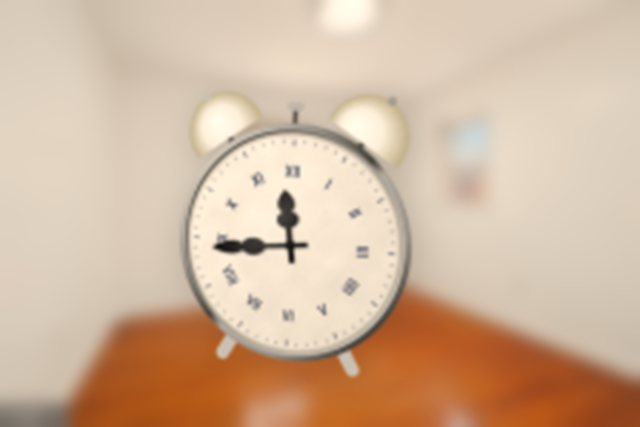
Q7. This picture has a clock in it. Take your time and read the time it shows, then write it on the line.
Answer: 11:44
